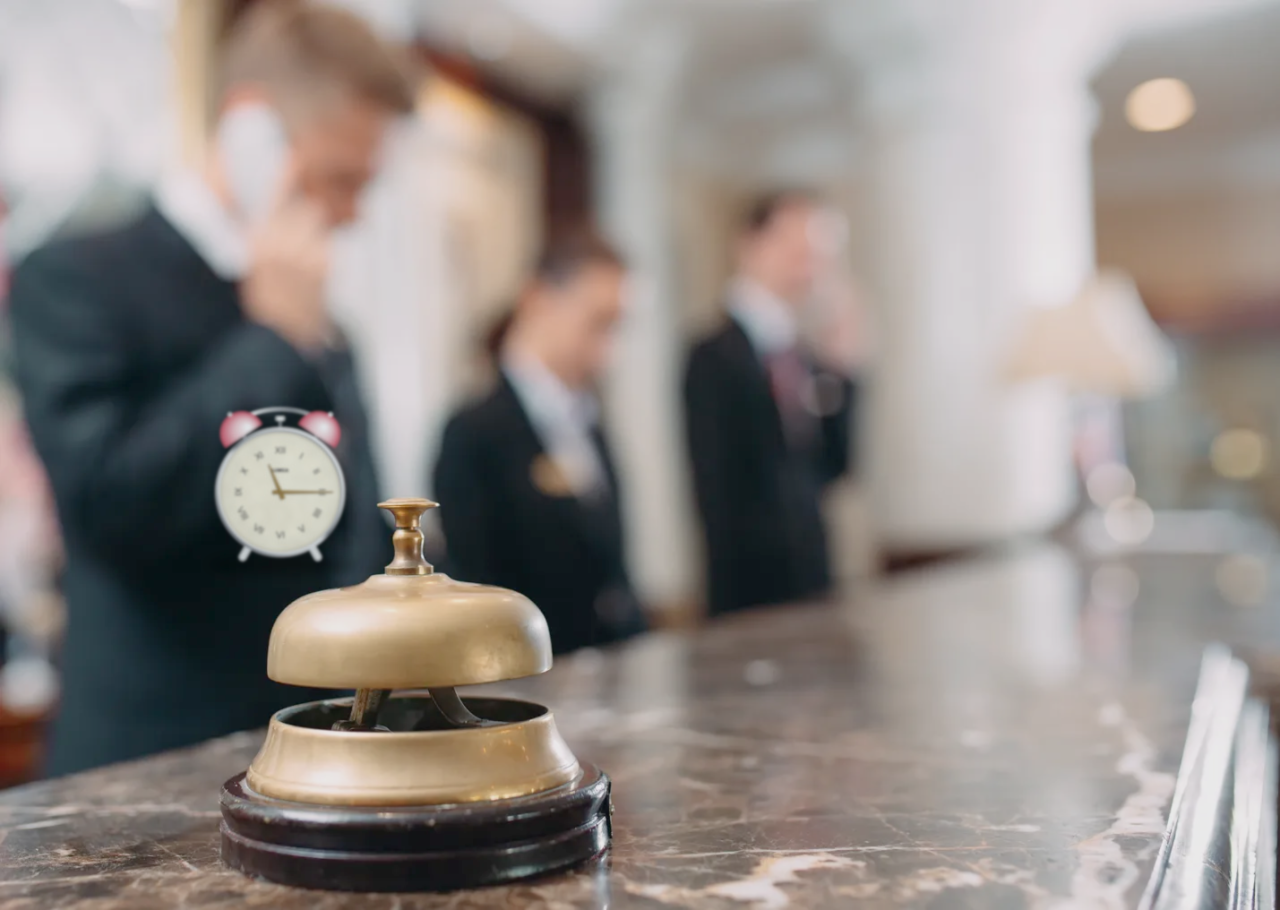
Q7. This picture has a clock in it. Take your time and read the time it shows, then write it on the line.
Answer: 11:15
